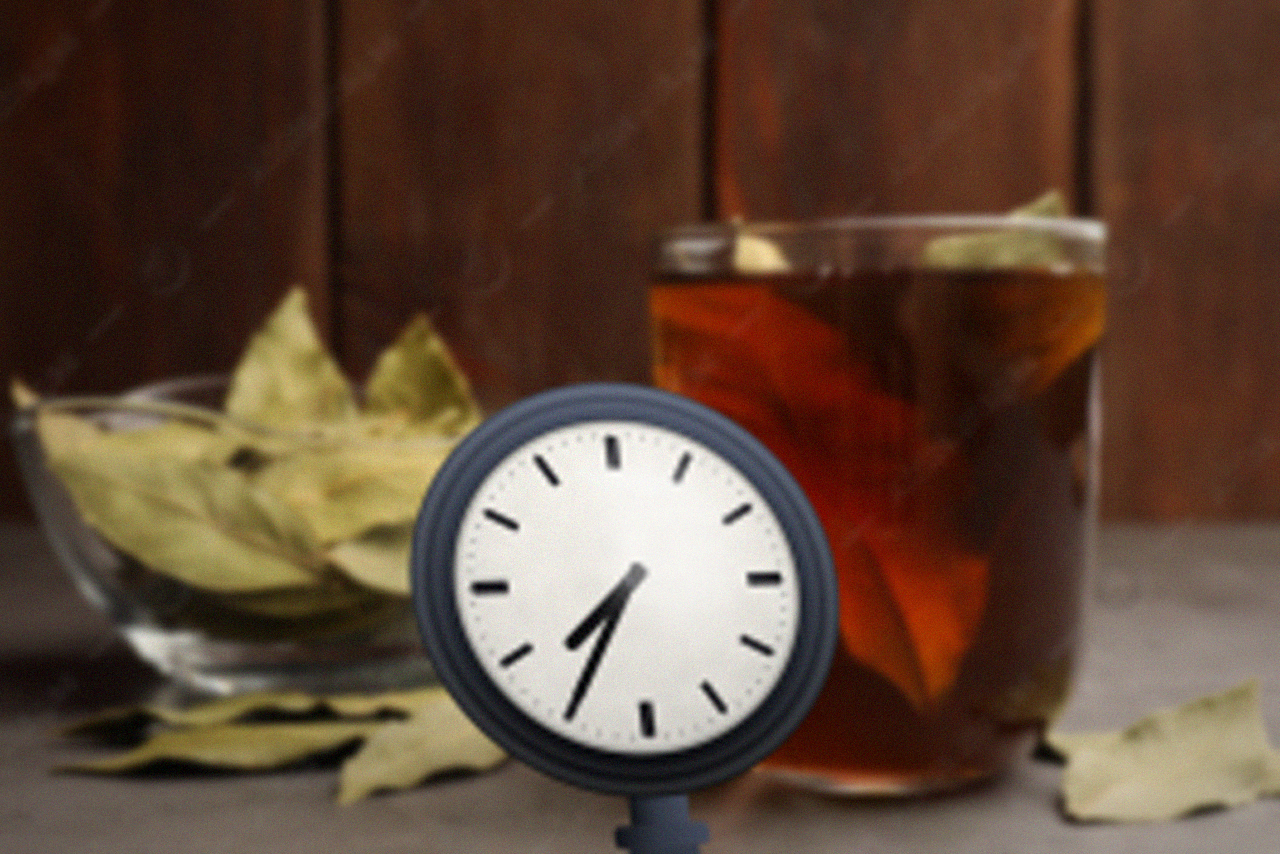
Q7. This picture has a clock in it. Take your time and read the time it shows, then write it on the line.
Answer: 7:35
